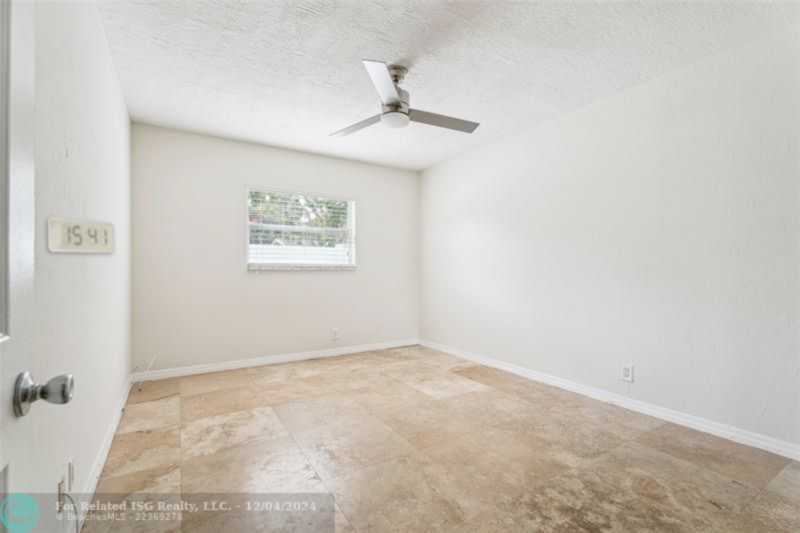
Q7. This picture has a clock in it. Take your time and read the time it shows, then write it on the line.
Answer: 15:41
